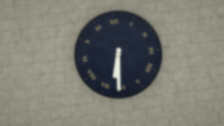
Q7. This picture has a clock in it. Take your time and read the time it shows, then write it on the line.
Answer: 6:31
